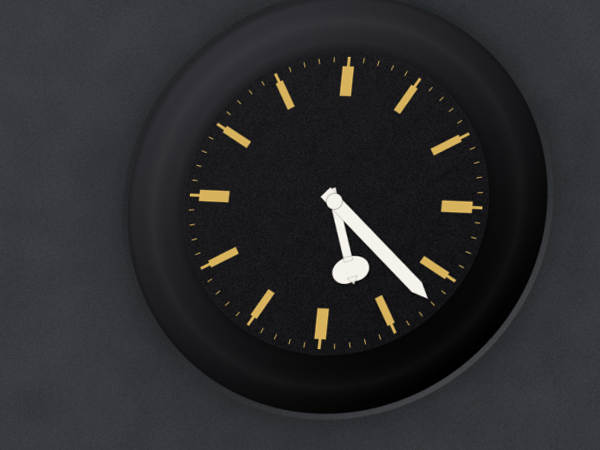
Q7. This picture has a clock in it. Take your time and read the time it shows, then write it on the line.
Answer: 5:22
